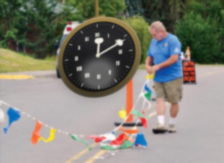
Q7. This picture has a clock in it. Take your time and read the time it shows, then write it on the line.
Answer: 12:11
